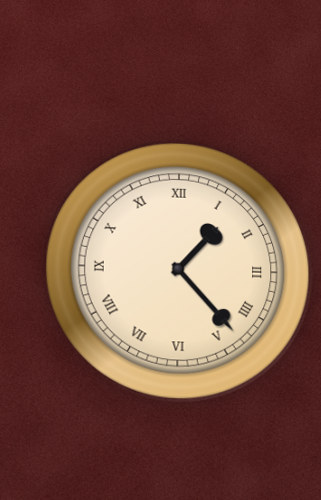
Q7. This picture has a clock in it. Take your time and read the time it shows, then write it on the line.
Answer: 1:23
